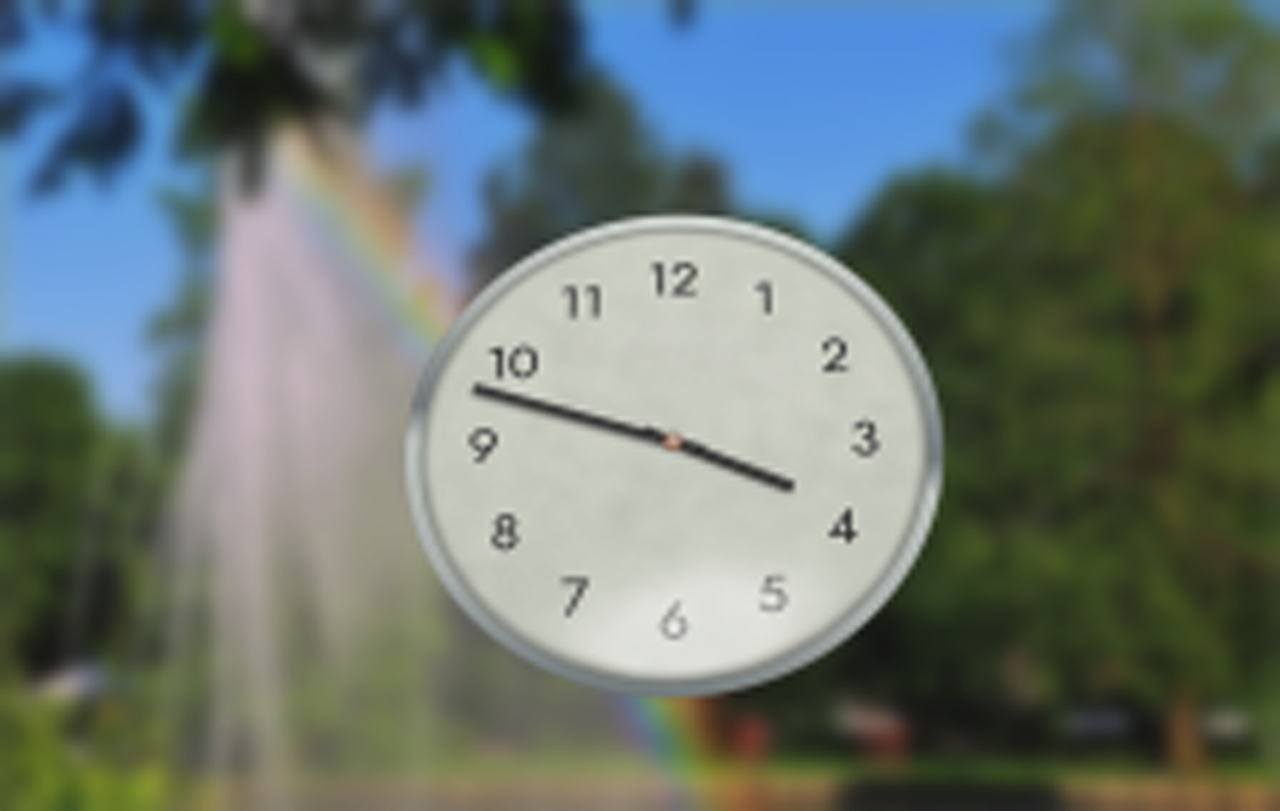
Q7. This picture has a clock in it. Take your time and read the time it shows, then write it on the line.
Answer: 3:48
